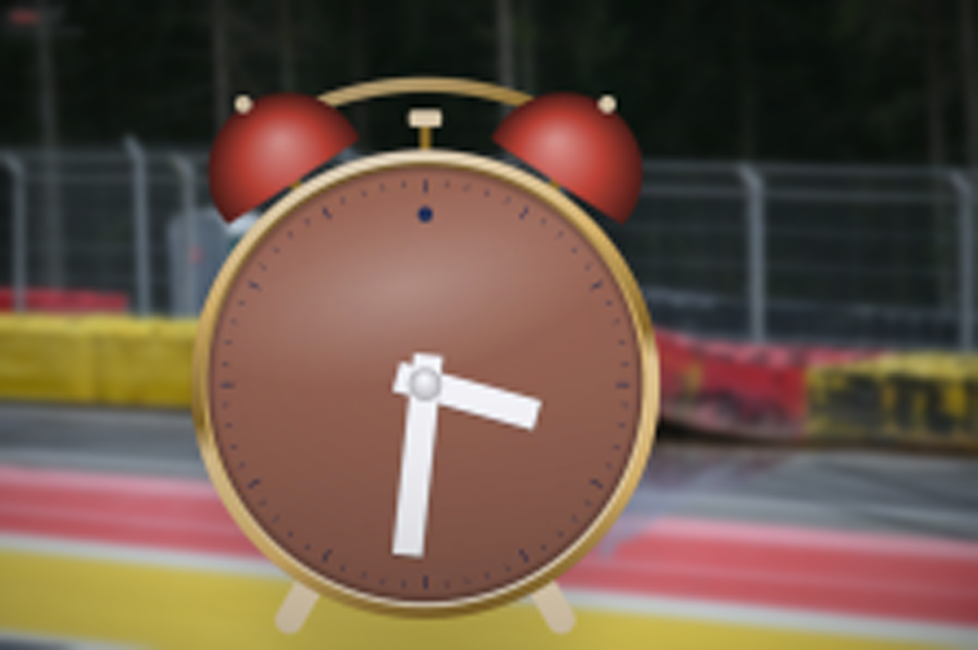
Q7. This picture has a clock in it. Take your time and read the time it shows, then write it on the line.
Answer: 3:31
